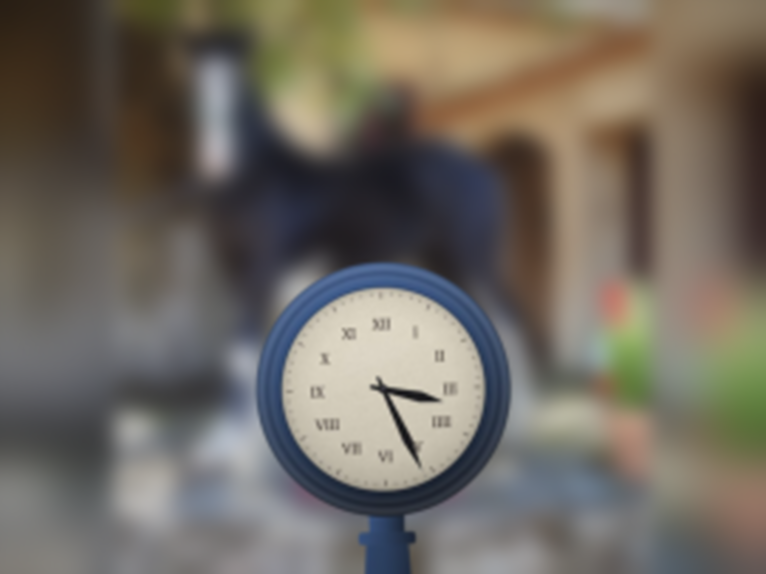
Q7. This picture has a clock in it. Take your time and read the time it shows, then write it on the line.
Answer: 3:26
